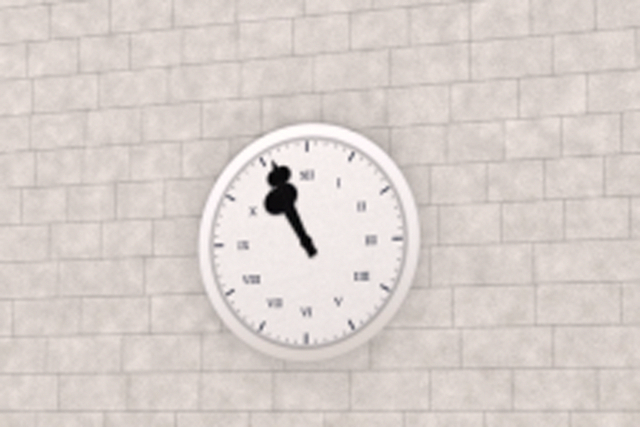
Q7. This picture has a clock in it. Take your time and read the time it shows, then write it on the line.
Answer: 10:56
